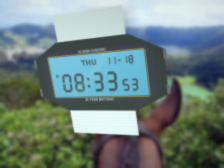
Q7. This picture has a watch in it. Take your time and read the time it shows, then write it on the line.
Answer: 8:33:53
